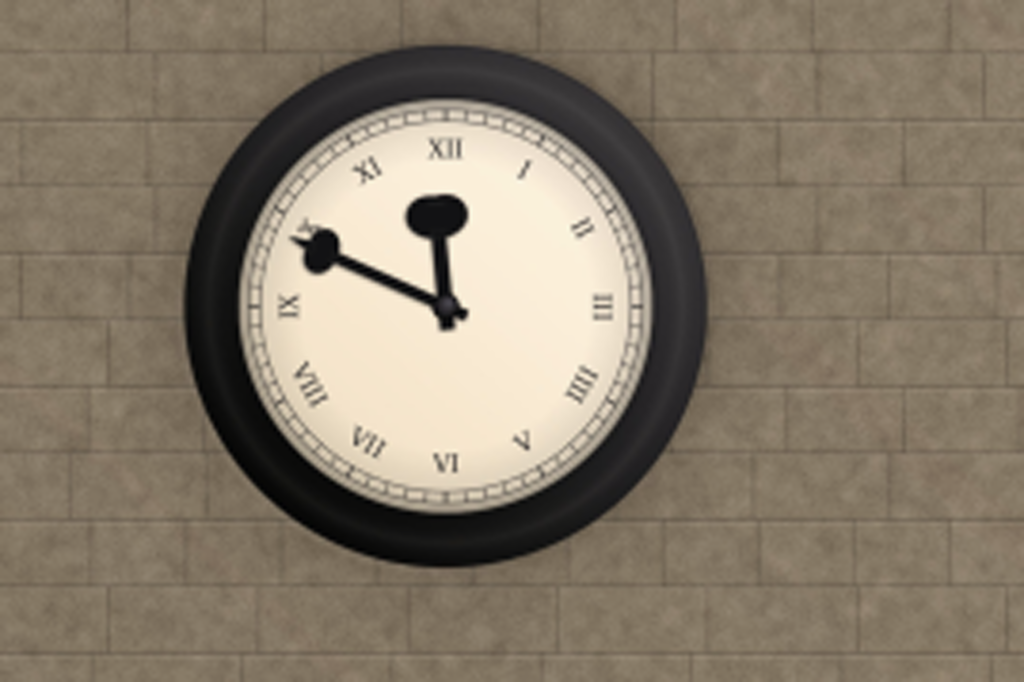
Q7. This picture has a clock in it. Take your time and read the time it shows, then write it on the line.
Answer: 11:49
